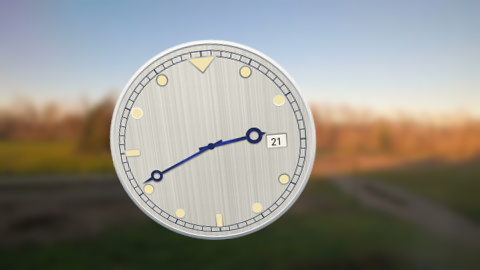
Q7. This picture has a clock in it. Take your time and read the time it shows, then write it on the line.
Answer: 2:41
